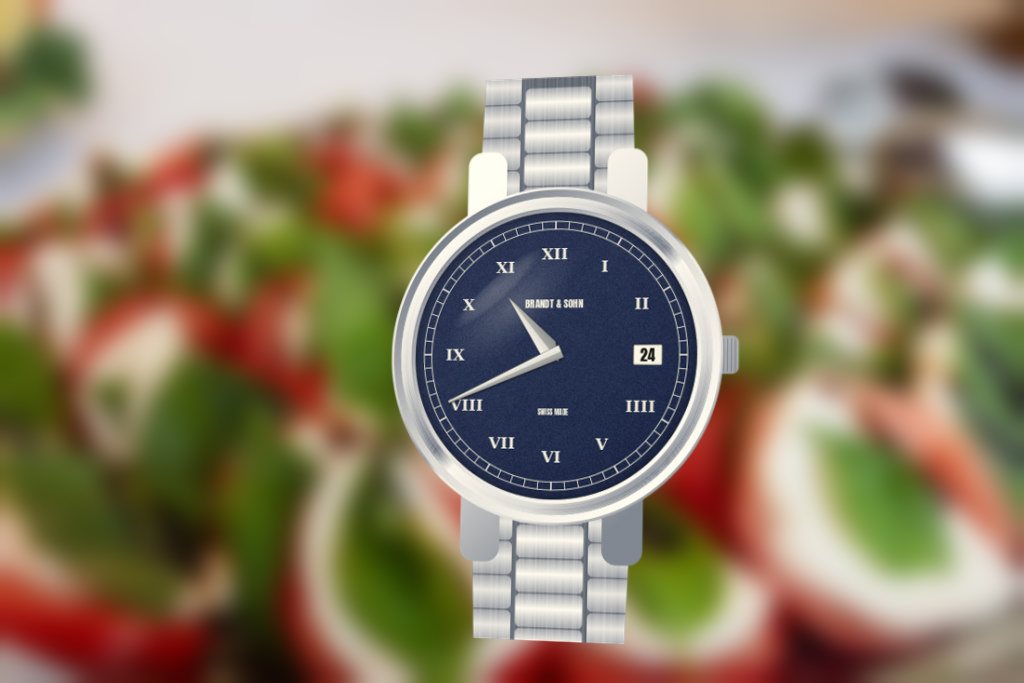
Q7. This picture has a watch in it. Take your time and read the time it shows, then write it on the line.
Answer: 10:41
